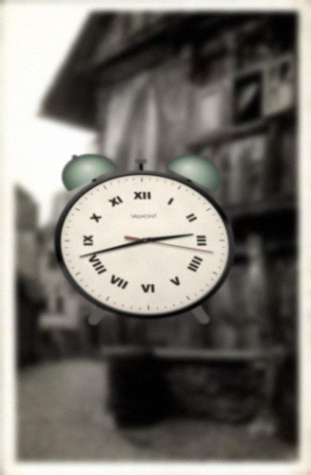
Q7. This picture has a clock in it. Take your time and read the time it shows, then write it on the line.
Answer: 2:42:17
